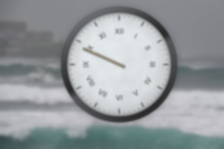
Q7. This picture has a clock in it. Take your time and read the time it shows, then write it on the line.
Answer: 9:49
